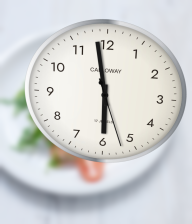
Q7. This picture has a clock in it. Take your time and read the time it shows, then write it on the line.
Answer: 5:58:27
